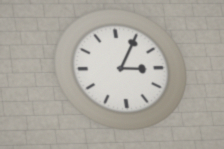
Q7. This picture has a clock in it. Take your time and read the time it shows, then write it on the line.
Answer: 3:05
